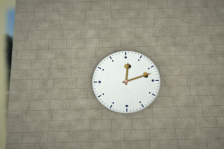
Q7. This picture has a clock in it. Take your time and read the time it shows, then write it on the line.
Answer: 12:12
